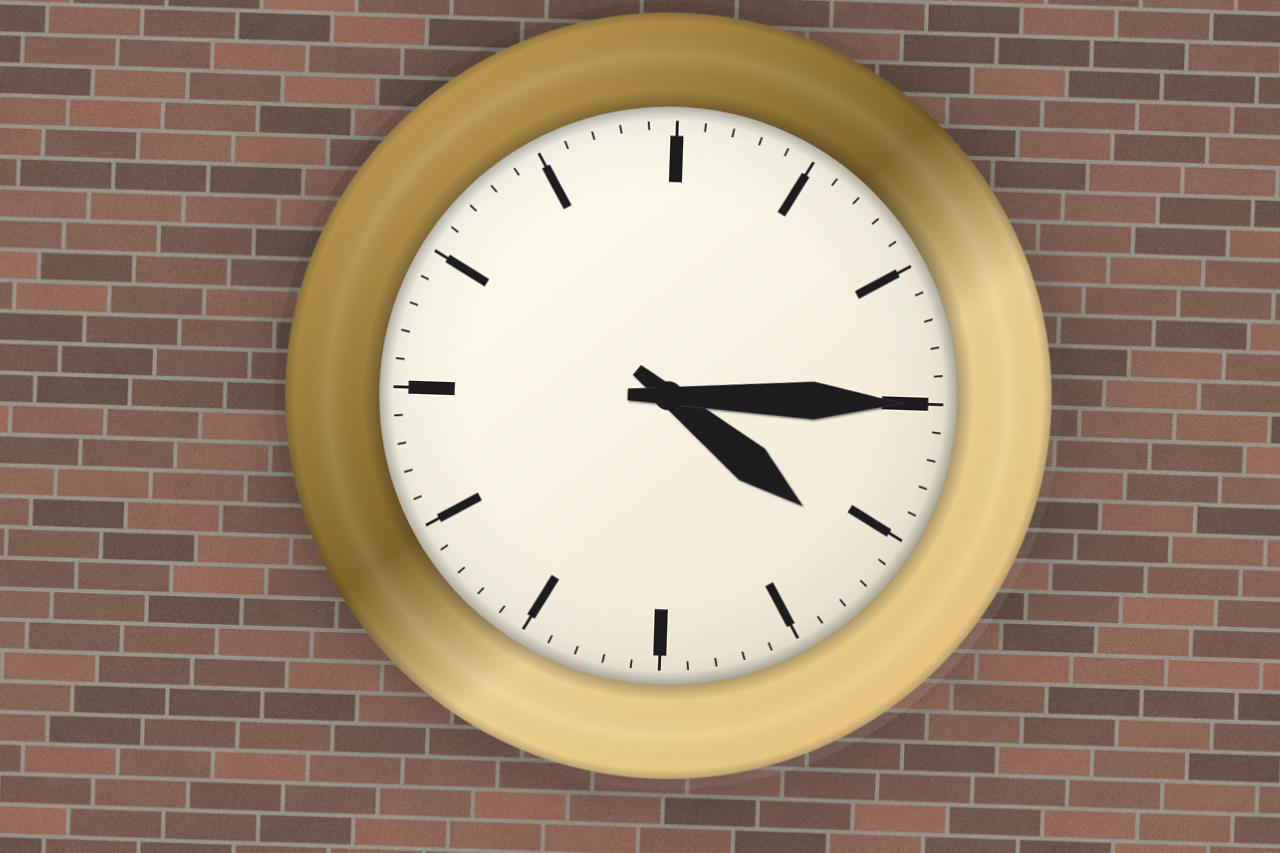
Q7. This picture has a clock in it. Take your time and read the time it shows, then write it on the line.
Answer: 4:15
